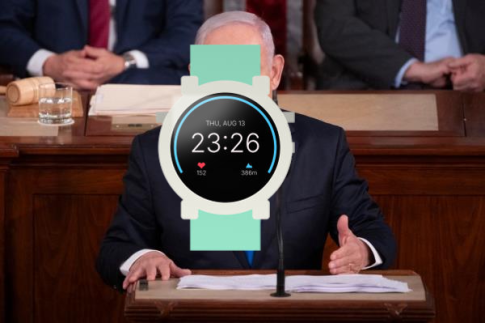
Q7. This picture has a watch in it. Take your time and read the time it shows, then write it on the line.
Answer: 23:26
